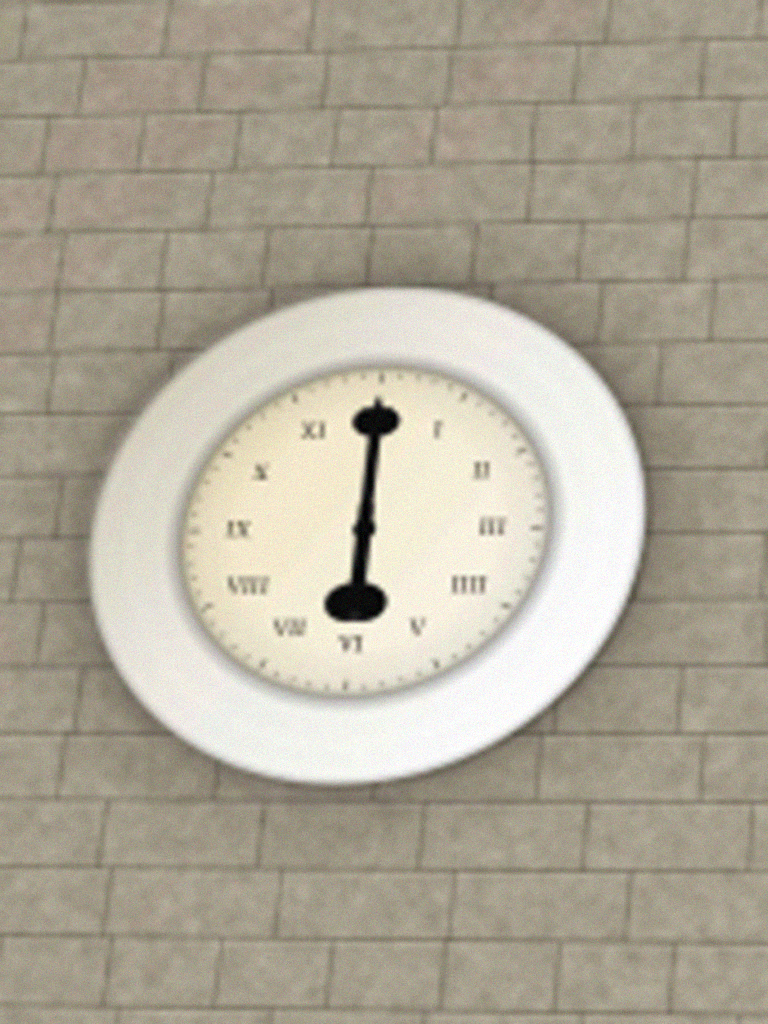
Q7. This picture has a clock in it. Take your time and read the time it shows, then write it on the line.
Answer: 6:00
